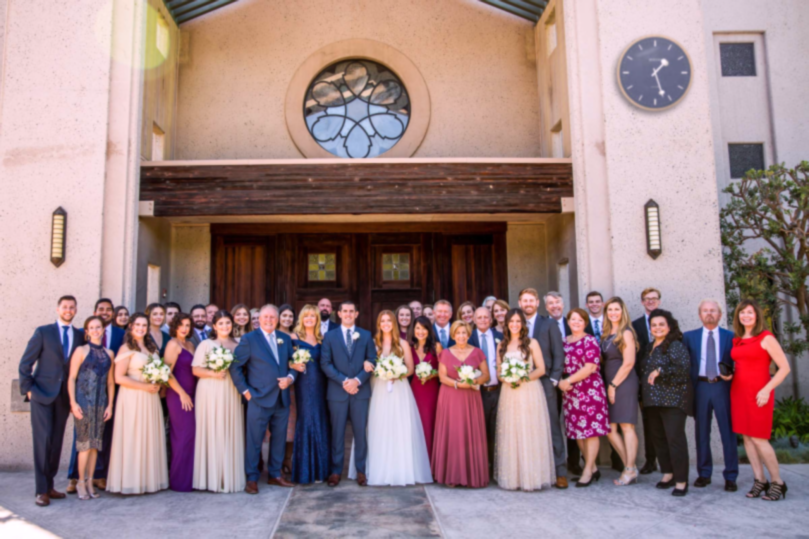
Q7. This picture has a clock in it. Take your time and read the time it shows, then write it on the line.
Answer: 1:27
